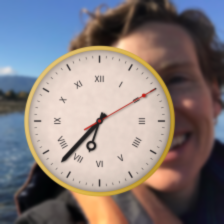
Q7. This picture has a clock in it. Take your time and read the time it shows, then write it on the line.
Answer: 6:37:10
